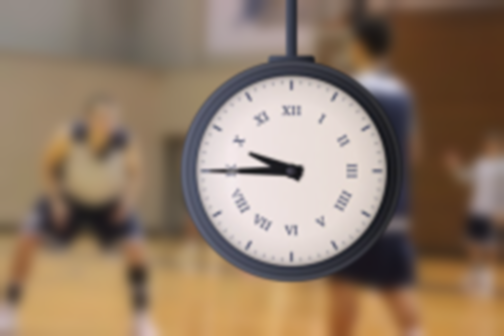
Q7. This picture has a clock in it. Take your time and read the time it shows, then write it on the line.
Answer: 9:45
